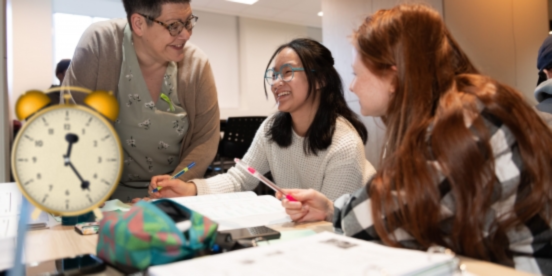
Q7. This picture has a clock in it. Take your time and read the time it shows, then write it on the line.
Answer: 12:24
